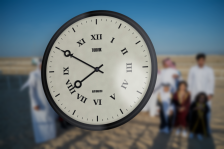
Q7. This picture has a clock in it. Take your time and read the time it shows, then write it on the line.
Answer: 7:50
